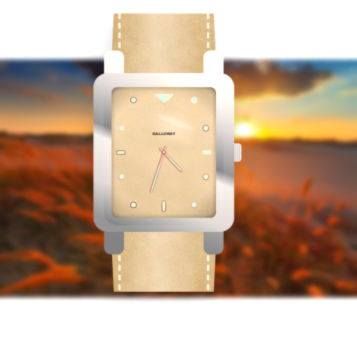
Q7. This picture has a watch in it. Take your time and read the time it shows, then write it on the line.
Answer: 4:33
